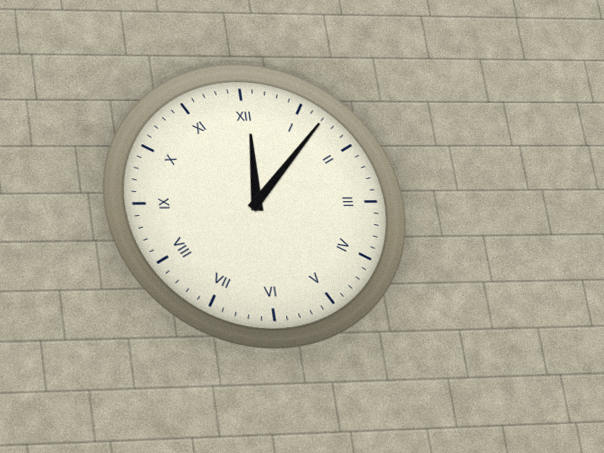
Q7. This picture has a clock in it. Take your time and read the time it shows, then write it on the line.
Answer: 12:07
